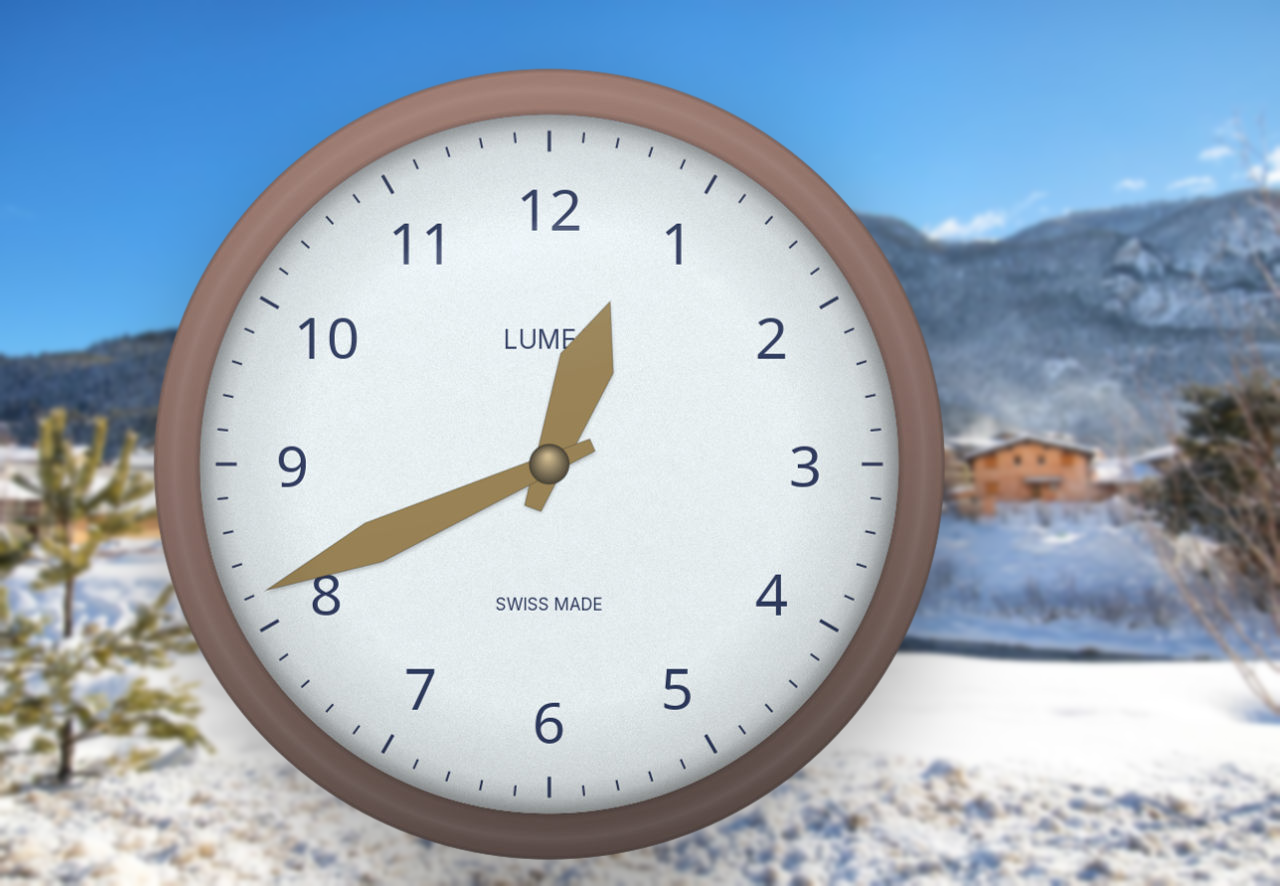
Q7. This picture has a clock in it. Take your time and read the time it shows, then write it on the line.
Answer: 12:41
